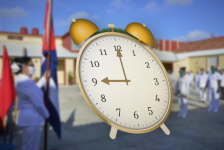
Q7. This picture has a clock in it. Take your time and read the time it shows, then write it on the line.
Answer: 9:00
